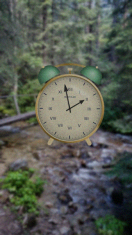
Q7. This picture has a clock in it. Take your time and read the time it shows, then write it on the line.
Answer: 1:58
